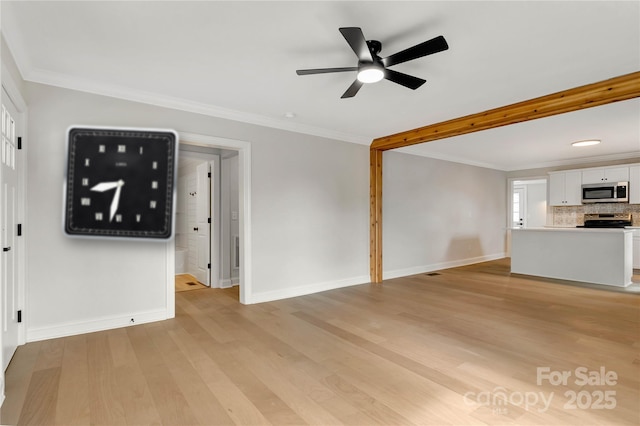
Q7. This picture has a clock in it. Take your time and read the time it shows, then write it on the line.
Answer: 8:32
